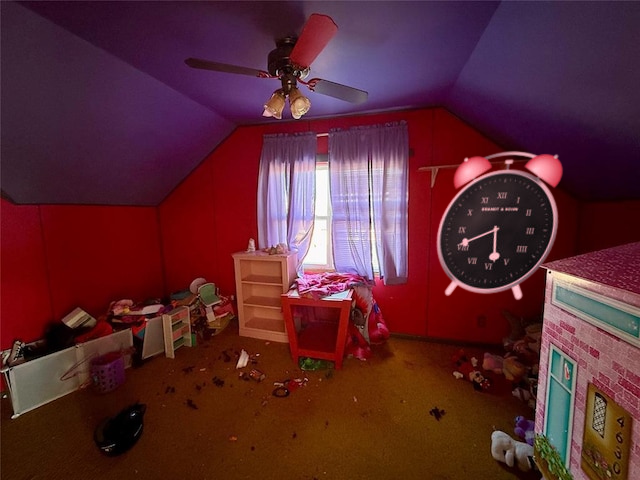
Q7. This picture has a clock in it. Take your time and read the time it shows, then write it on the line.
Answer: 5:41
